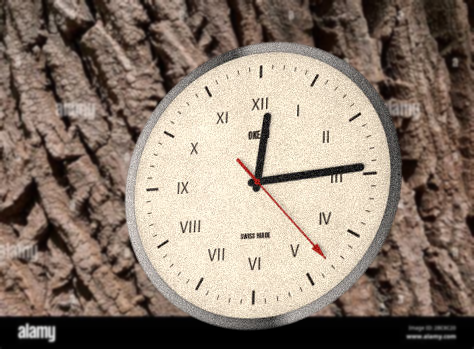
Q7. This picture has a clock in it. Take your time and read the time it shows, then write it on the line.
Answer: 12:14:23
